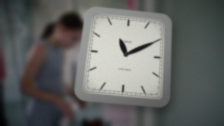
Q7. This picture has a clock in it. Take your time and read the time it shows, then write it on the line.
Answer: 11:10
